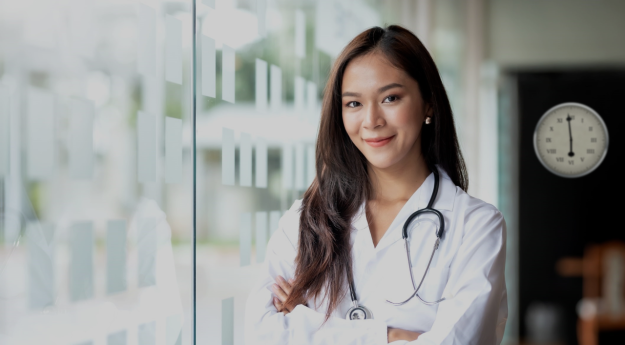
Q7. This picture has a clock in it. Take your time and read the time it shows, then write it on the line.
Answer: 5:59
